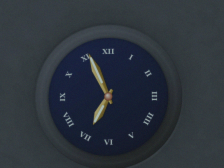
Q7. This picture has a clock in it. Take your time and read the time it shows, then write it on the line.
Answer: 6:56
